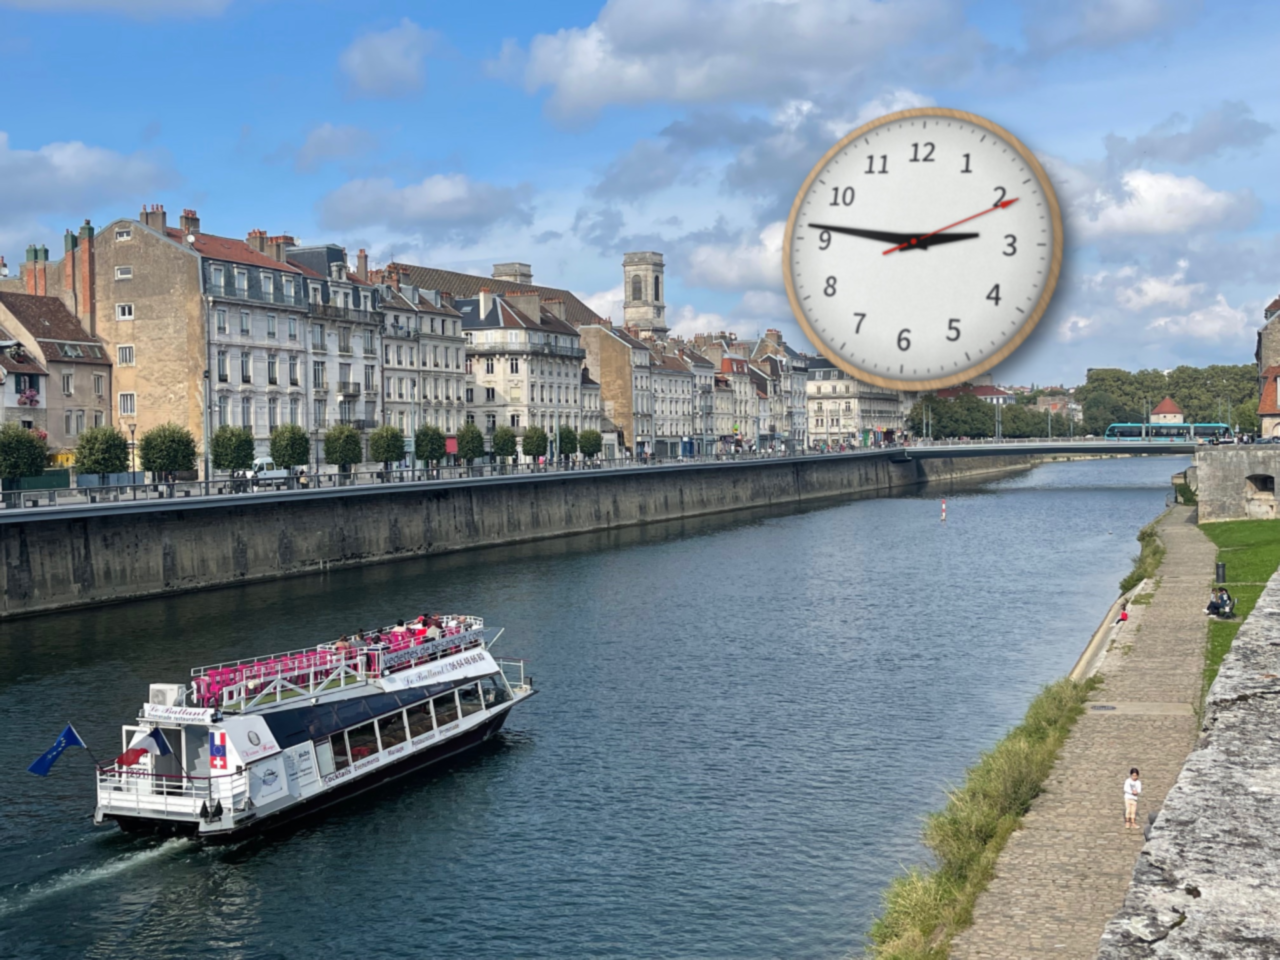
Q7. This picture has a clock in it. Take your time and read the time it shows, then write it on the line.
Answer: 2:46:11
